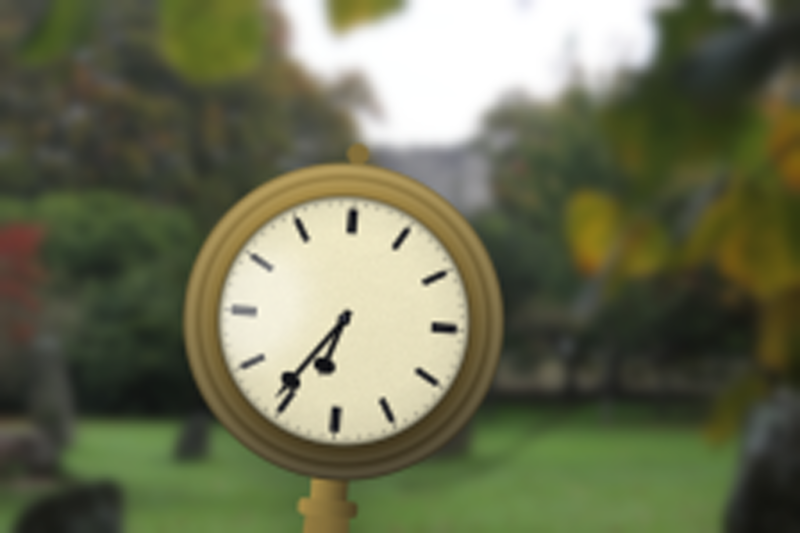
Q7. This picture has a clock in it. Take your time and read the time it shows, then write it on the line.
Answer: 6:36
